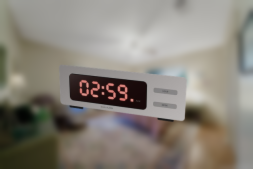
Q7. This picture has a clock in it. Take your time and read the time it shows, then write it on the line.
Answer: 2:59
